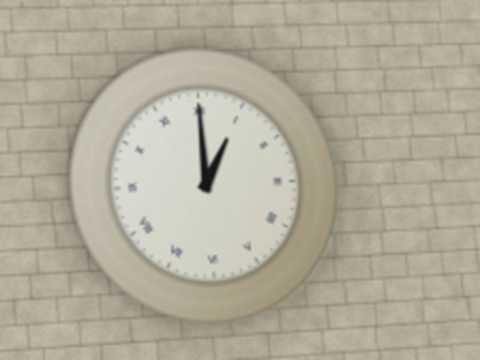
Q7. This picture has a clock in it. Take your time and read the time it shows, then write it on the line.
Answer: 1:00
